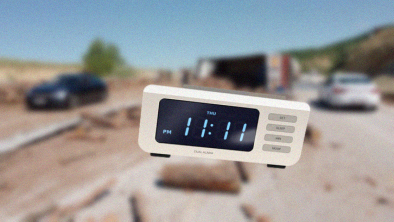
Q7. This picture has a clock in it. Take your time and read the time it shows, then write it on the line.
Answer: 11:11
